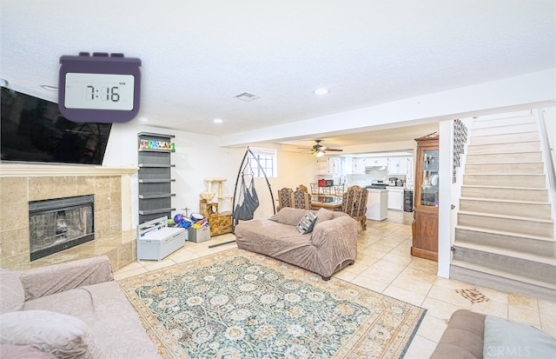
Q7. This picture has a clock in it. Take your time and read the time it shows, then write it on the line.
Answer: 7:16
